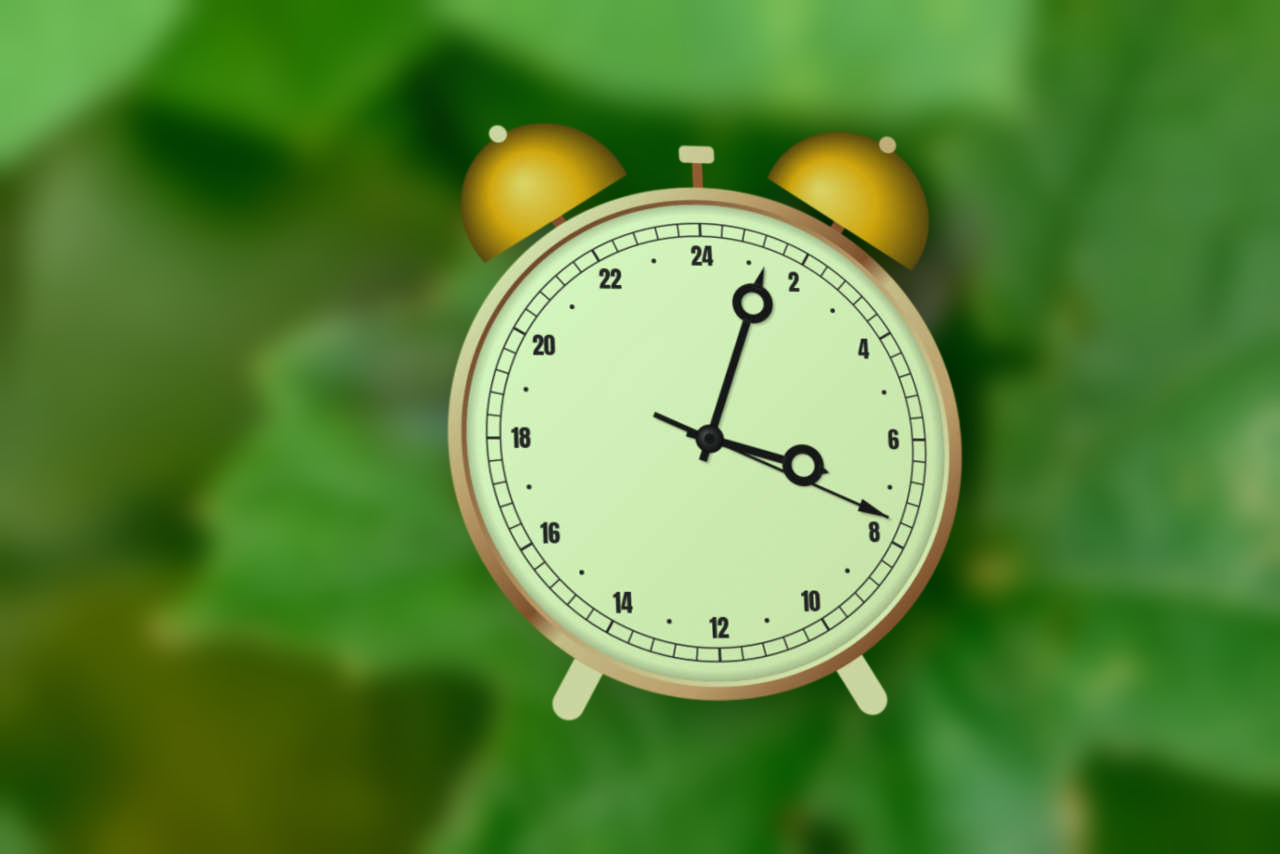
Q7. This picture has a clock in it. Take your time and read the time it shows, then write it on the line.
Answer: 7:03:19
